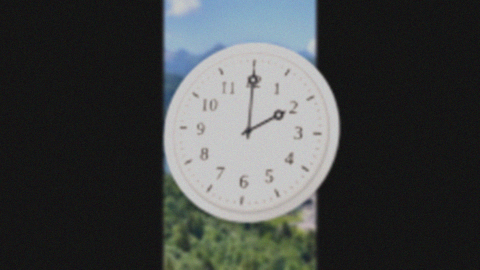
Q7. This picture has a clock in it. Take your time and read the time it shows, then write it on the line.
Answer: 2:00
